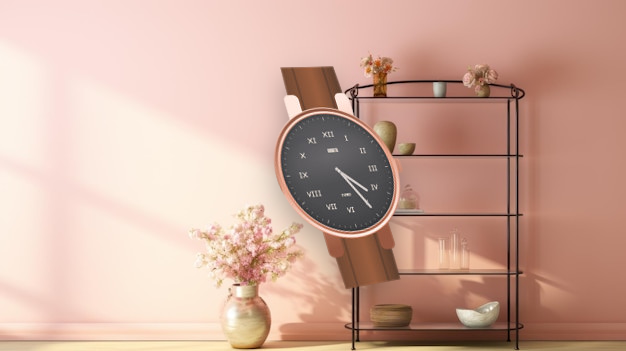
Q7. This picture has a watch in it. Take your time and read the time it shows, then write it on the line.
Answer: 4:25
